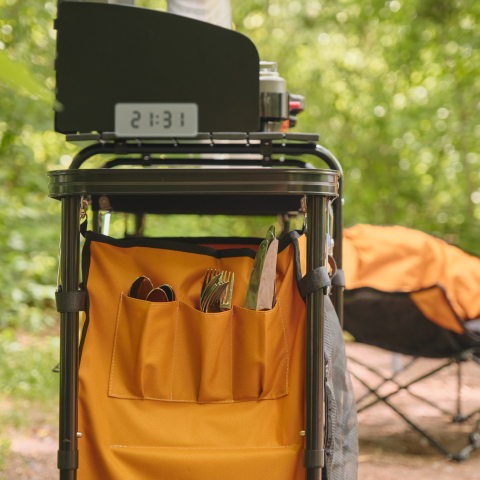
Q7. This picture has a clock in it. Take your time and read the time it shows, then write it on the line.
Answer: 21:31
